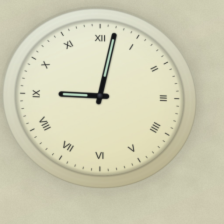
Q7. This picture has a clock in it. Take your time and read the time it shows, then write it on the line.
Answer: 9:02
